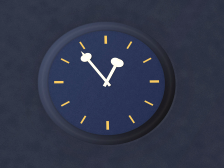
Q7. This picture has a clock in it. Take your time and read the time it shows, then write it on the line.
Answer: 12:54
